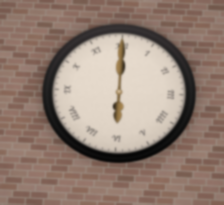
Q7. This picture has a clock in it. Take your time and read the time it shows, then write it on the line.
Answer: 6:00
